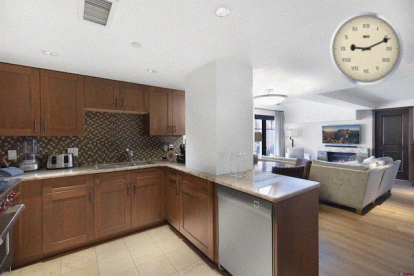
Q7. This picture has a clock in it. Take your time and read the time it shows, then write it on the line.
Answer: 9:11
